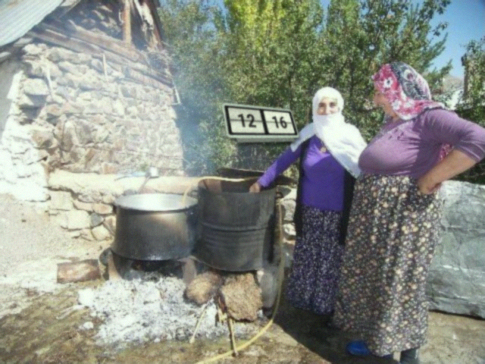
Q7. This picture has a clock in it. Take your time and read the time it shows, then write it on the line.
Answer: 12:16
